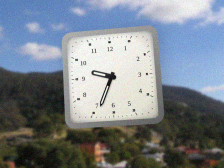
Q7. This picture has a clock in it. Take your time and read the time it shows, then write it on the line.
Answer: 9:34
